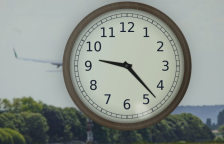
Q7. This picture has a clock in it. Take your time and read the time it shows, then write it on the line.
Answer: 9:23
